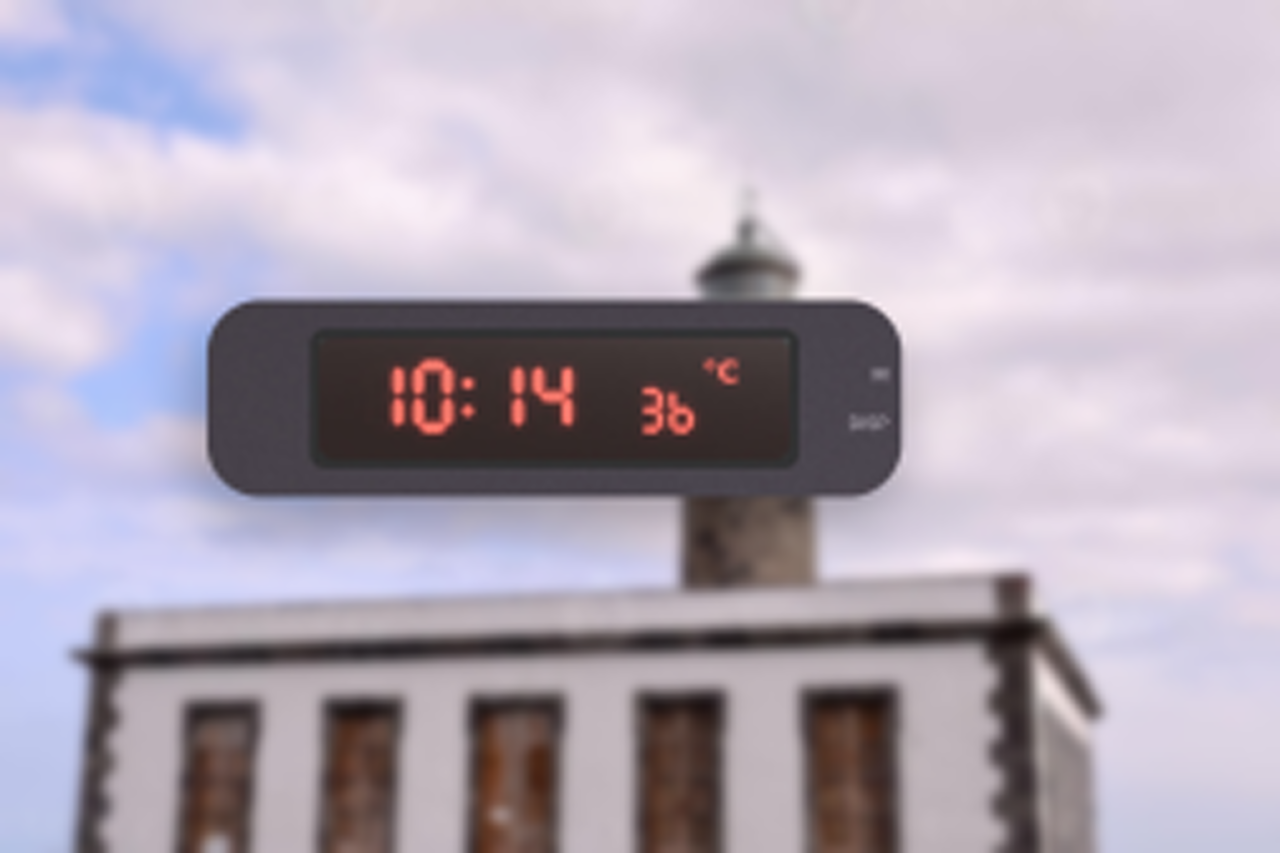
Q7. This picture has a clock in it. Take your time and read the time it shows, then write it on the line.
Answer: 10:14
